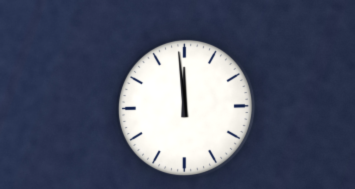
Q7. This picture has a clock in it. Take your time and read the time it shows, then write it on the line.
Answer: 11:59
